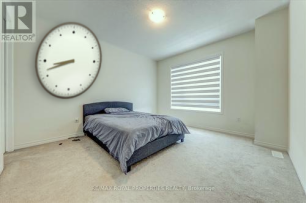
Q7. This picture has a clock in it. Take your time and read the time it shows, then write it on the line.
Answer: 8:42
